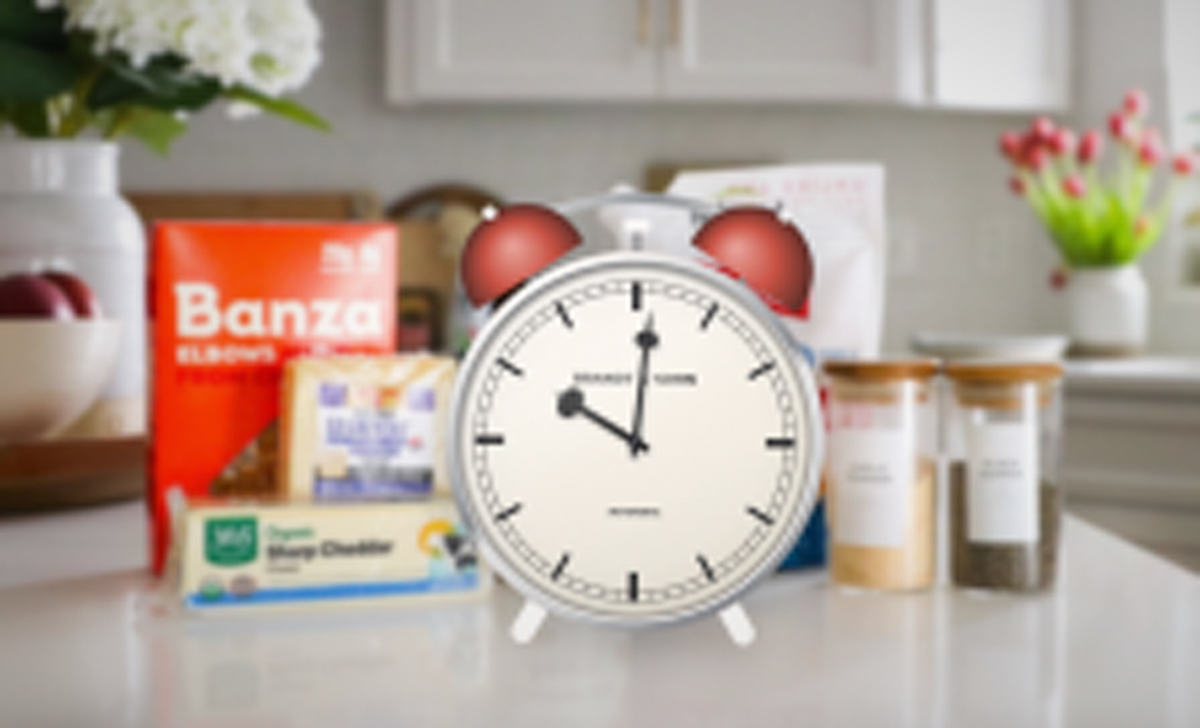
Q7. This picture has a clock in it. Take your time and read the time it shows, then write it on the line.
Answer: 10:01
